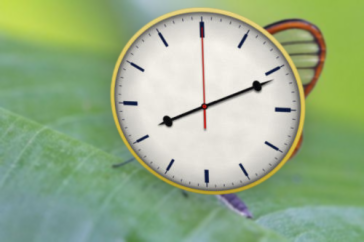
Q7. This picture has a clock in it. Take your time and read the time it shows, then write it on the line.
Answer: 8:11:00
